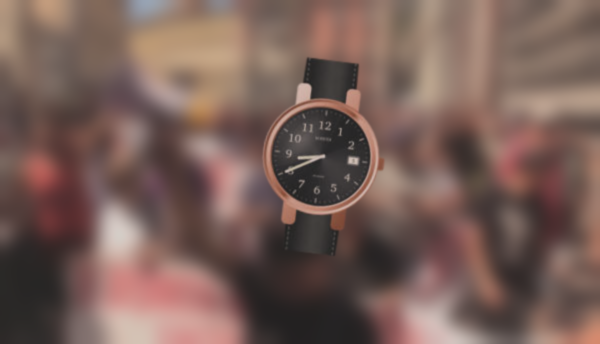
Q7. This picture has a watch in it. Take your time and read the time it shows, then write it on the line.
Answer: 8:40
